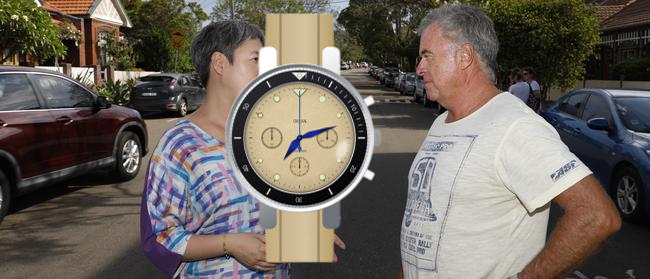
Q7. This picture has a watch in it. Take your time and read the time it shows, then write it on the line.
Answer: 7:12
